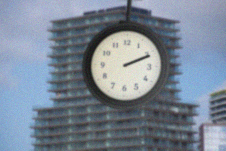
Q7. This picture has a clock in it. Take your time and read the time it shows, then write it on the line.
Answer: 2:11
